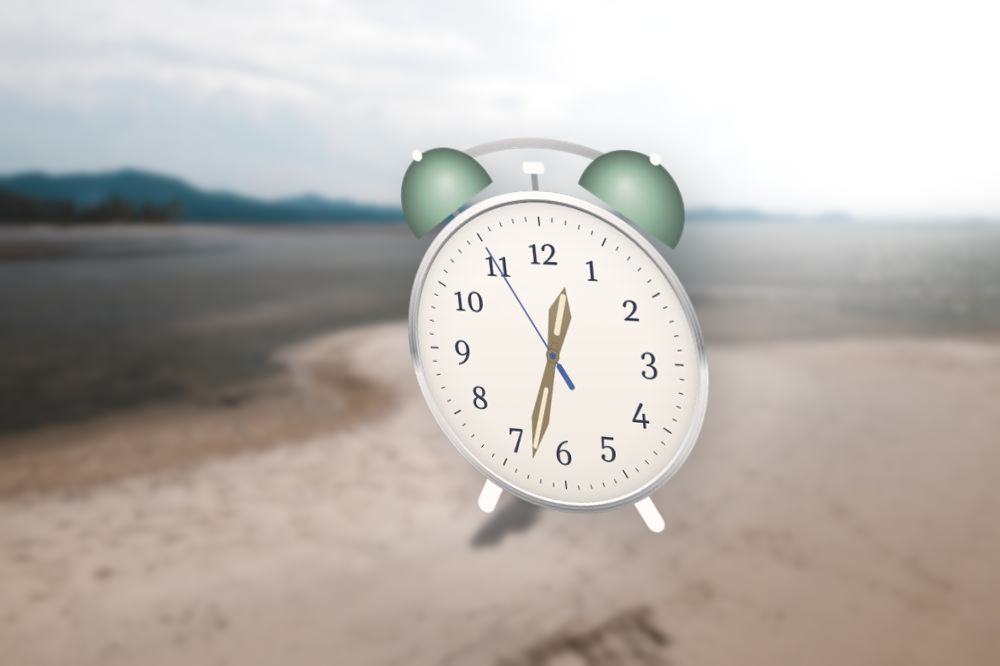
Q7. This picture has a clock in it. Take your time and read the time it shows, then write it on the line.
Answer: 12:32:55
